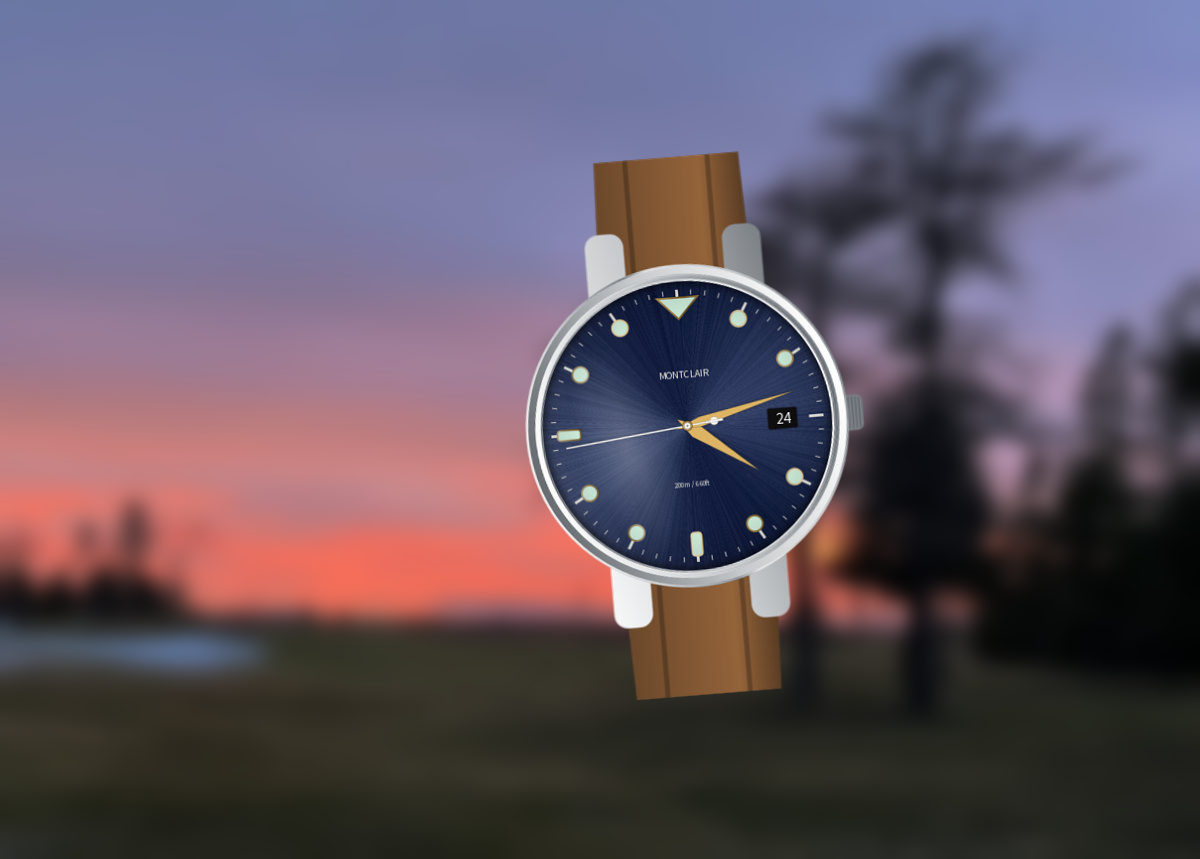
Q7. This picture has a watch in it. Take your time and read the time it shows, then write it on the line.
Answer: 4:12:44
